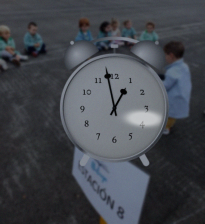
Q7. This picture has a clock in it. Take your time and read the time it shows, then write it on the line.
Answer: 12:58
